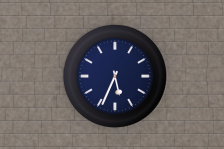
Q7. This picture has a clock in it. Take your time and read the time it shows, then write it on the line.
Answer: 5:34
